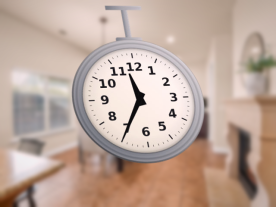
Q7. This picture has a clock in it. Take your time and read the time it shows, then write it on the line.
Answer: 11:35
